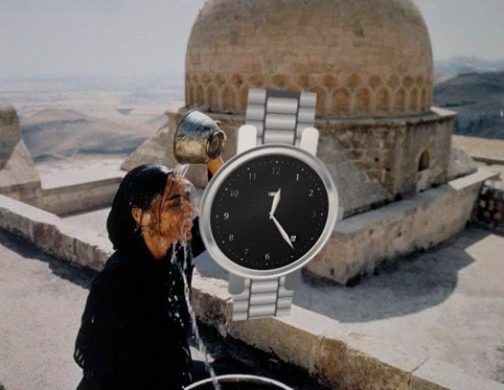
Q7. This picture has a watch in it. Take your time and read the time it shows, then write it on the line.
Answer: 12:24
